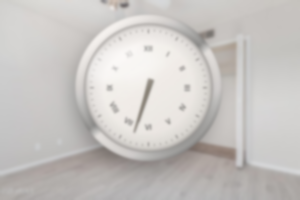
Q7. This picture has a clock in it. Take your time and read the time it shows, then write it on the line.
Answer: 6:33
